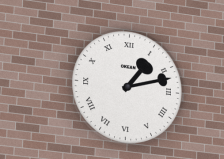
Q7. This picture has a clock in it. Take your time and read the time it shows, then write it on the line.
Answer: 1:12
